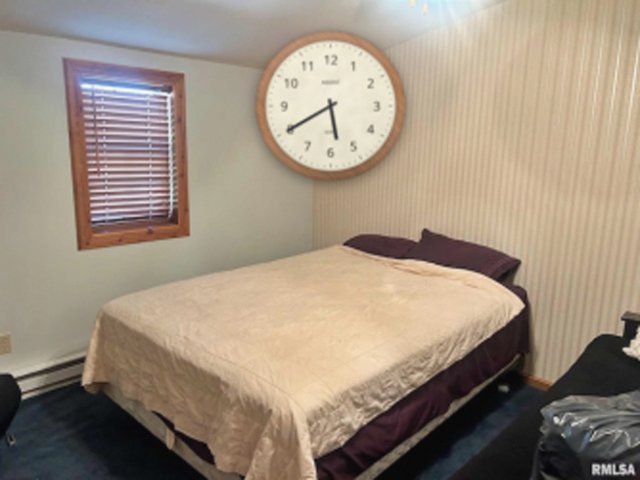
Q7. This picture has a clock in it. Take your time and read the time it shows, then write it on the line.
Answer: 5:40
